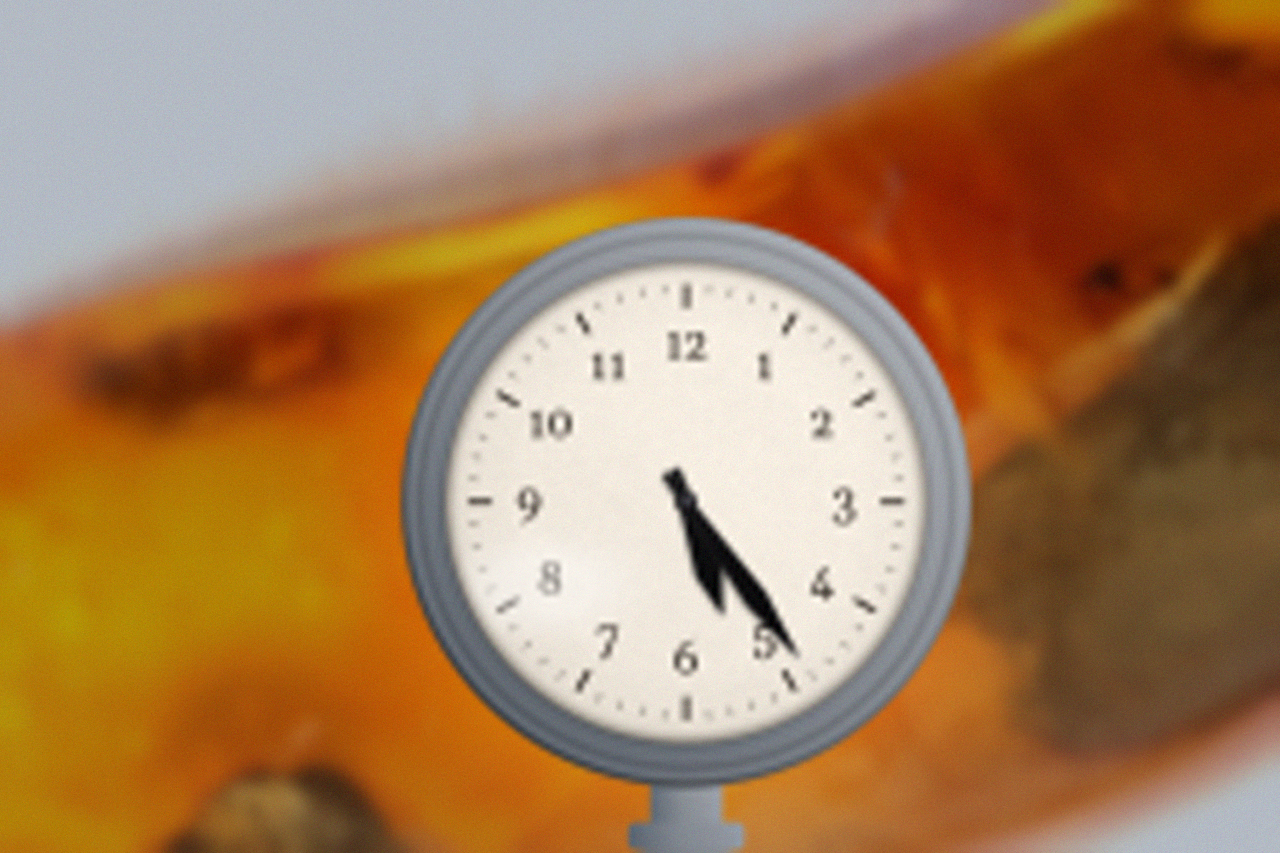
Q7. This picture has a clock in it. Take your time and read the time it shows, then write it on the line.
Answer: 5:24
